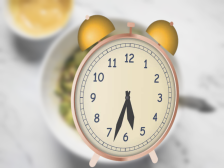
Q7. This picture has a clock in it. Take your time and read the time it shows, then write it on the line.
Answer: 5:33
